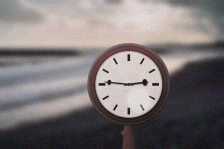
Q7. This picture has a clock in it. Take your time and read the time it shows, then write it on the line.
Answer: 2:46
